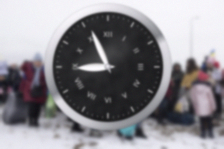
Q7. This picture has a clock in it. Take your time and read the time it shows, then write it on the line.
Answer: 8:56
